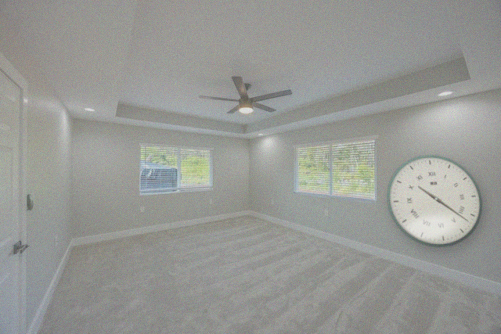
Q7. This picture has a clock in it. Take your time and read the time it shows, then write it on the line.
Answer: 10:22
